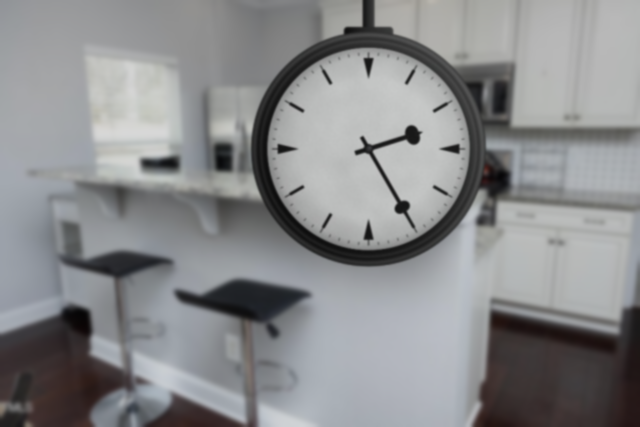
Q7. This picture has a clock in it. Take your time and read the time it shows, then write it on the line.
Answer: 2:25
